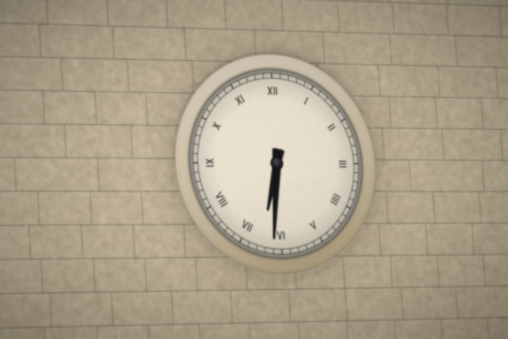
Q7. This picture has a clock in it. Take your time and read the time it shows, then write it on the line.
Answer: 6:31
